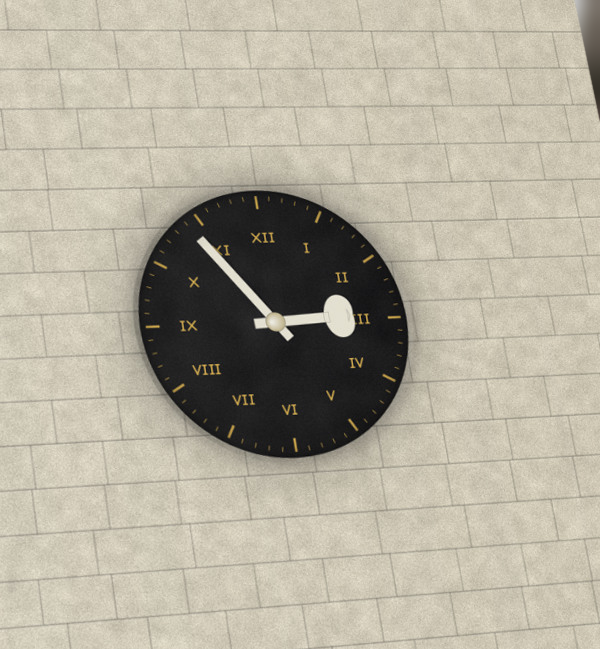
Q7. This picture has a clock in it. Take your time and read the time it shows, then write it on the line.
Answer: 2:54
